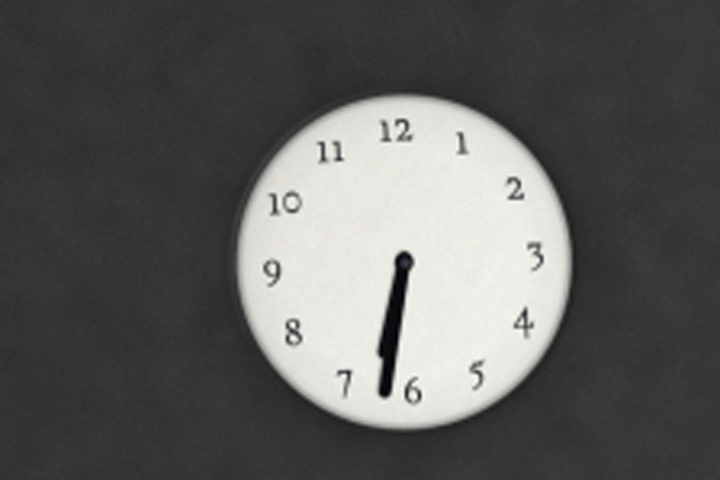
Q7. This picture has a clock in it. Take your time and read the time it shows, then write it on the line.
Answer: 6:32
